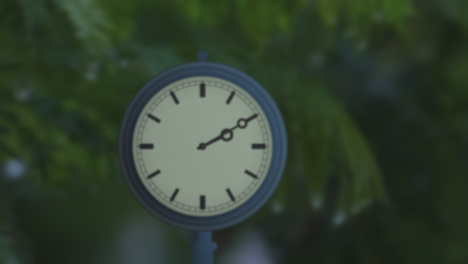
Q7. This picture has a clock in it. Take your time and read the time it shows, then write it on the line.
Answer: 2:10
